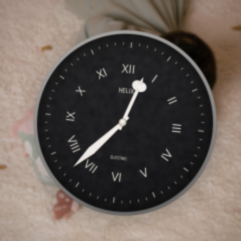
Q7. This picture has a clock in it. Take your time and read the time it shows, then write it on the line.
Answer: 12:37
